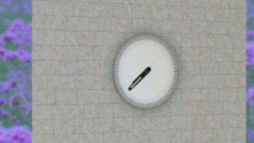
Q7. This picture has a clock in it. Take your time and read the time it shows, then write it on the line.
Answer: 7:38
